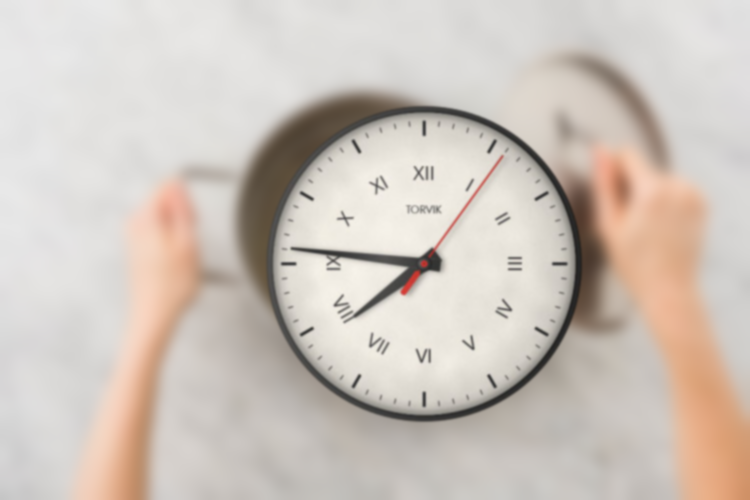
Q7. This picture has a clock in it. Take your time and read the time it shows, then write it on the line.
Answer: 7:46:06
